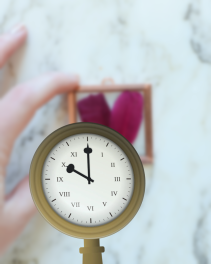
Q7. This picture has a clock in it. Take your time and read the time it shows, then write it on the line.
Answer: 10:00
